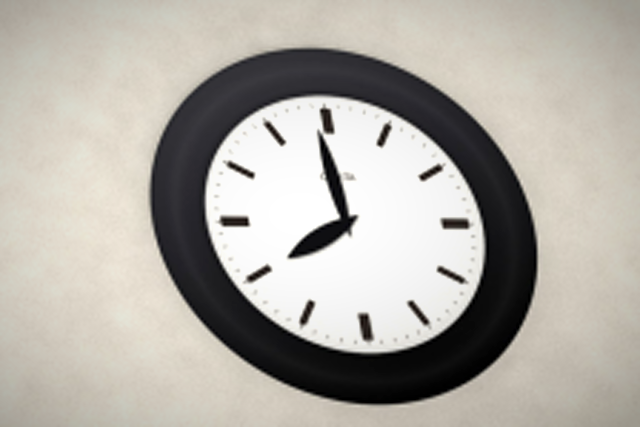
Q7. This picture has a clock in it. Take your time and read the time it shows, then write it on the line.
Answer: 7:59
